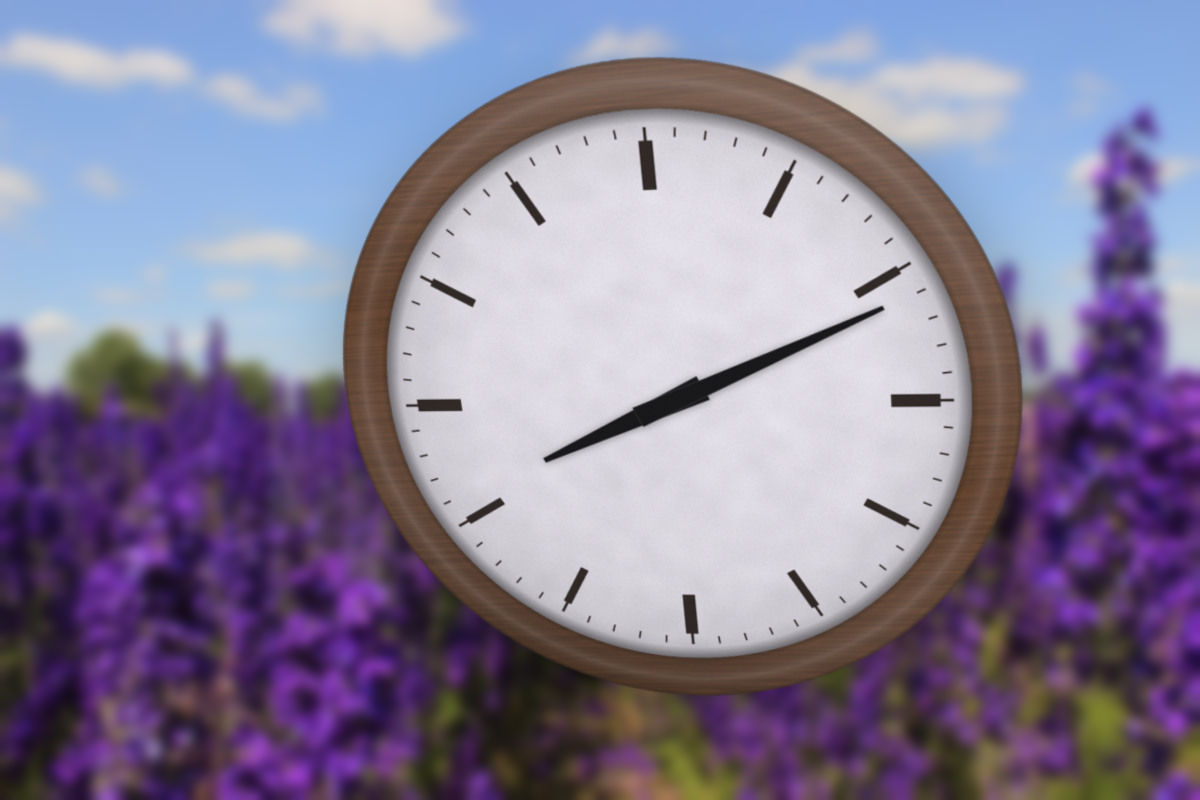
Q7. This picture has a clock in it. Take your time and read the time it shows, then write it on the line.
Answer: 8:11
